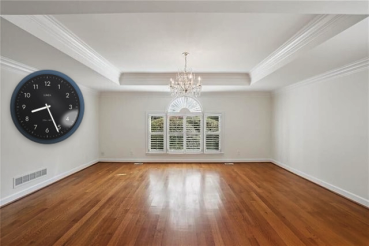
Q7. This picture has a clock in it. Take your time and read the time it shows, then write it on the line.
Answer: 8:26
